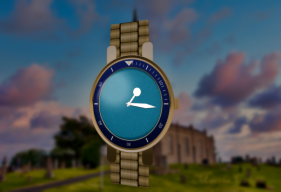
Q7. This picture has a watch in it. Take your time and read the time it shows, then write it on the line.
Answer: 1:16
